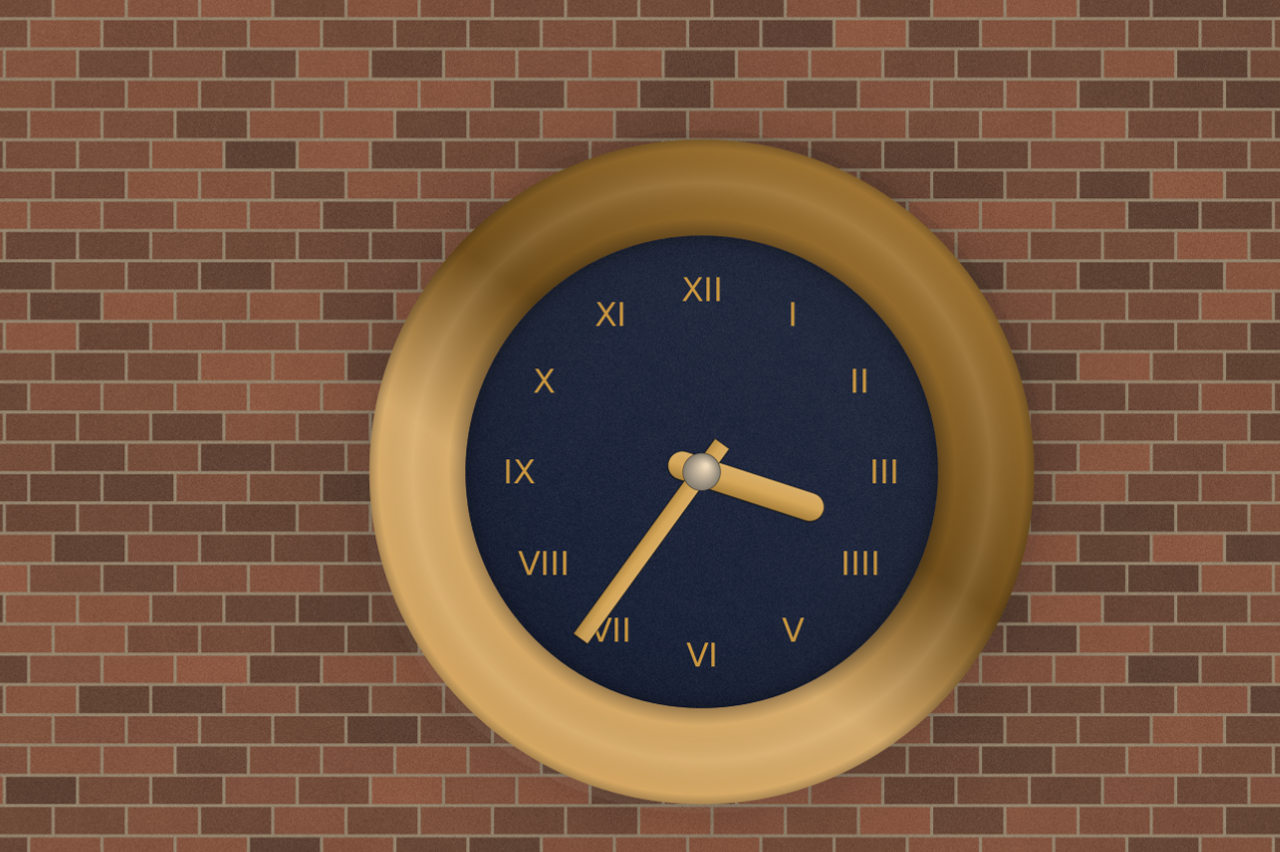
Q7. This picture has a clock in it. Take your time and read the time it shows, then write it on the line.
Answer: 3:36
